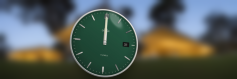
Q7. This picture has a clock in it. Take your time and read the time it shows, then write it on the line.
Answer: 12:00
